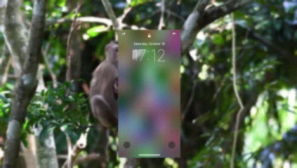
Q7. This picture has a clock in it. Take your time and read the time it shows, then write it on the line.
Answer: 17:12
